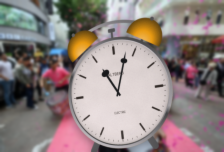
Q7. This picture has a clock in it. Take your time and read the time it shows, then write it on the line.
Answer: 11:03
